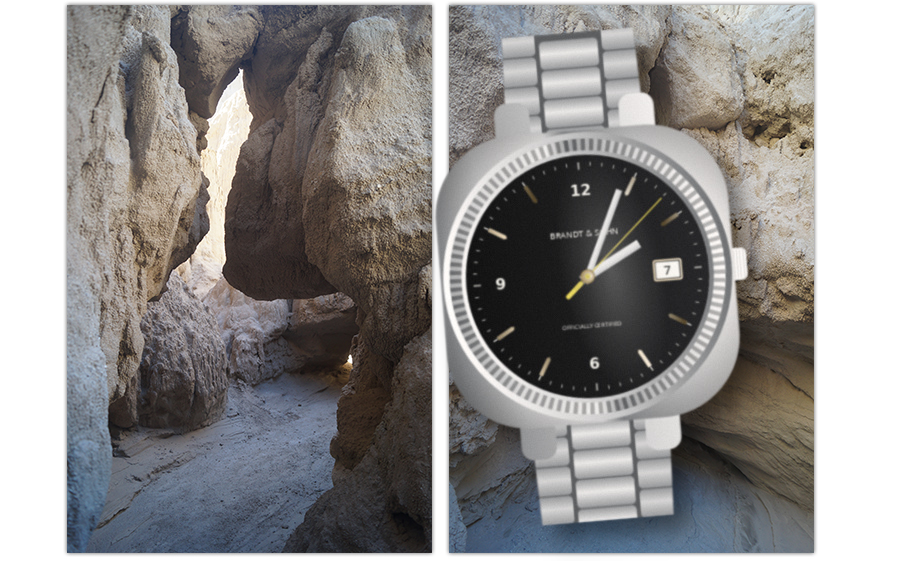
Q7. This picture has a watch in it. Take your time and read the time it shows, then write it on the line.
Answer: 2:04:08
